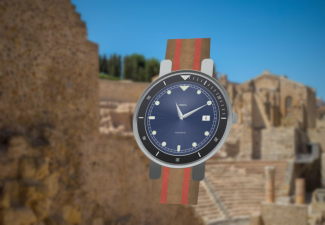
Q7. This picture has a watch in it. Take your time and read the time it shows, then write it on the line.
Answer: 11:10
